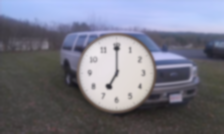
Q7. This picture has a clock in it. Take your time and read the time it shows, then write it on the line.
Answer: 7:00
